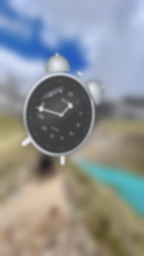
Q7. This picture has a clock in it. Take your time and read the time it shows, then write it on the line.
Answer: 12:43
